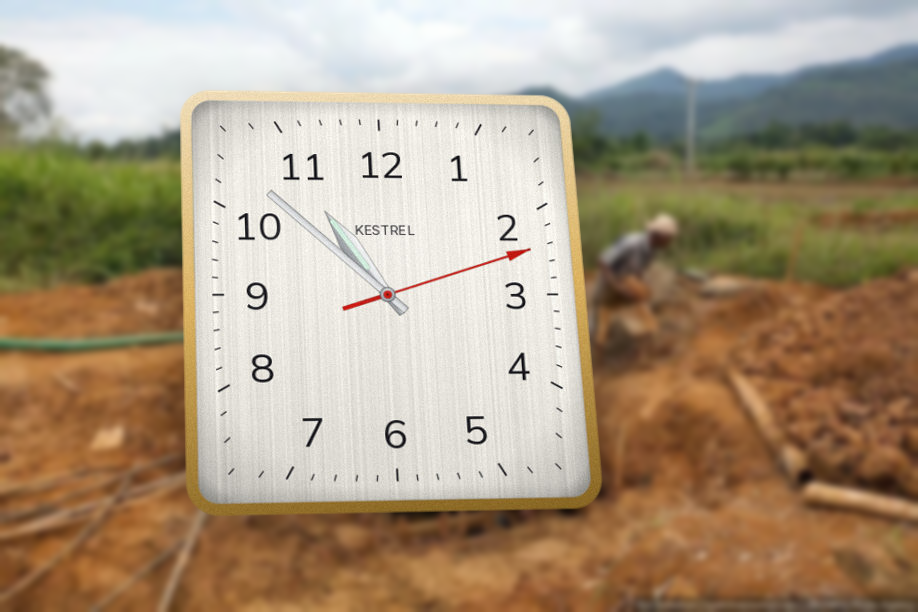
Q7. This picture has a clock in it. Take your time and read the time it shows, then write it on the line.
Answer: 10:52:12
